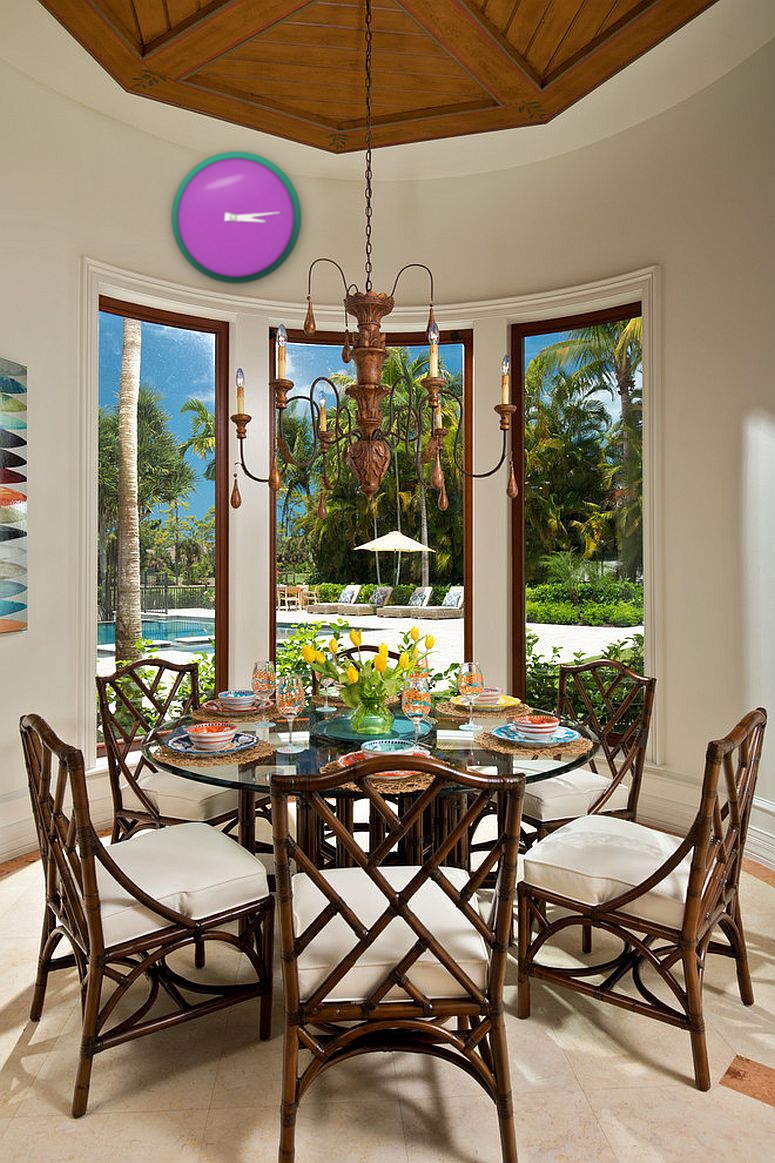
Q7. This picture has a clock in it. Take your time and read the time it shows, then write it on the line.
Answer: 3:14
